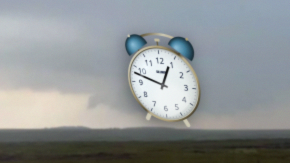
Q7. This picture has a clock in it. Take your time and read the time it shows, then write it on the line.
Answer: 12:48
